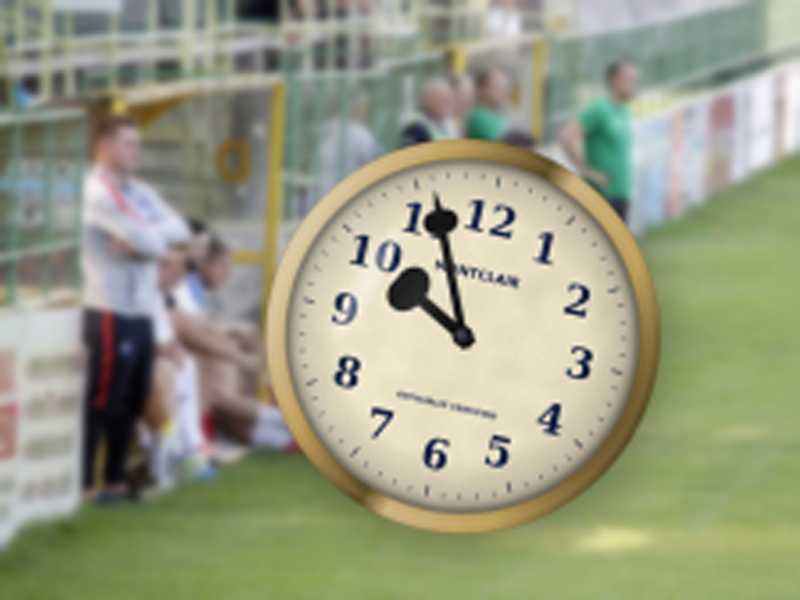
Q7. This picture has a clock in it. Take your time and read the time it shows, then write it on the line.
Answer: 9:56
